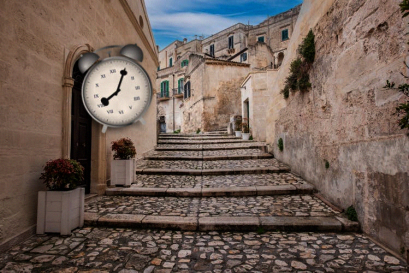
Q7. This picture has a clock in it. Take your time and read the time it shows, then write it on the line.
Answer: 8:05
